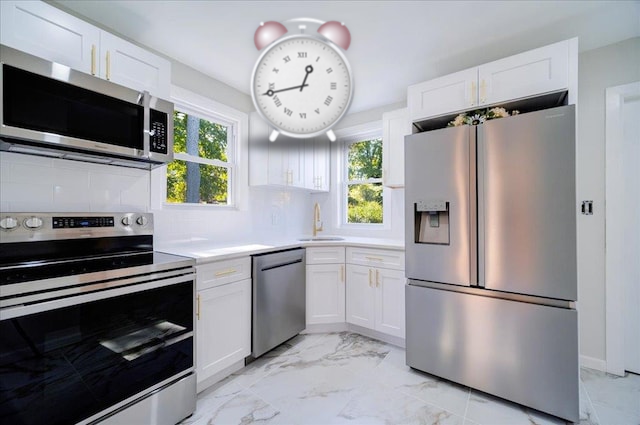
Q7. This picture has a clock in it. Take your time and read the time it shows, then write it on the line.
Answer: 12:43
